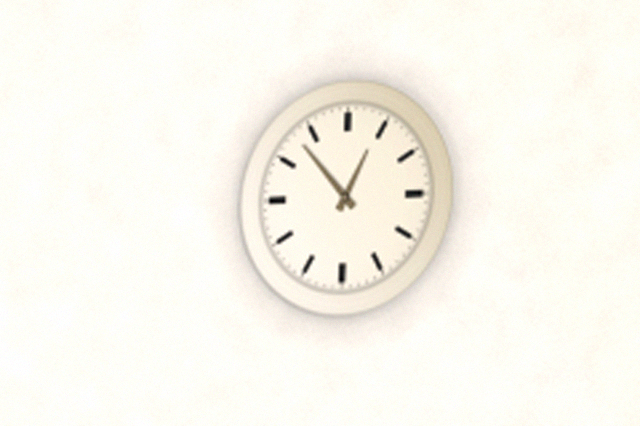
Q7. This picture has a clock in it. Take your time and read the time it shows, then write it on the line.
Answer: 12:53
